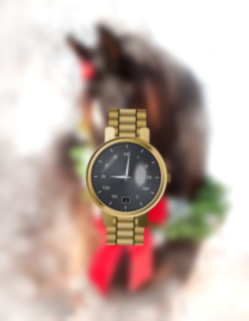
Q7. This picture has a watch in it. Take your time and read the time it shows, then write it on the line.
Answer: 9:01
